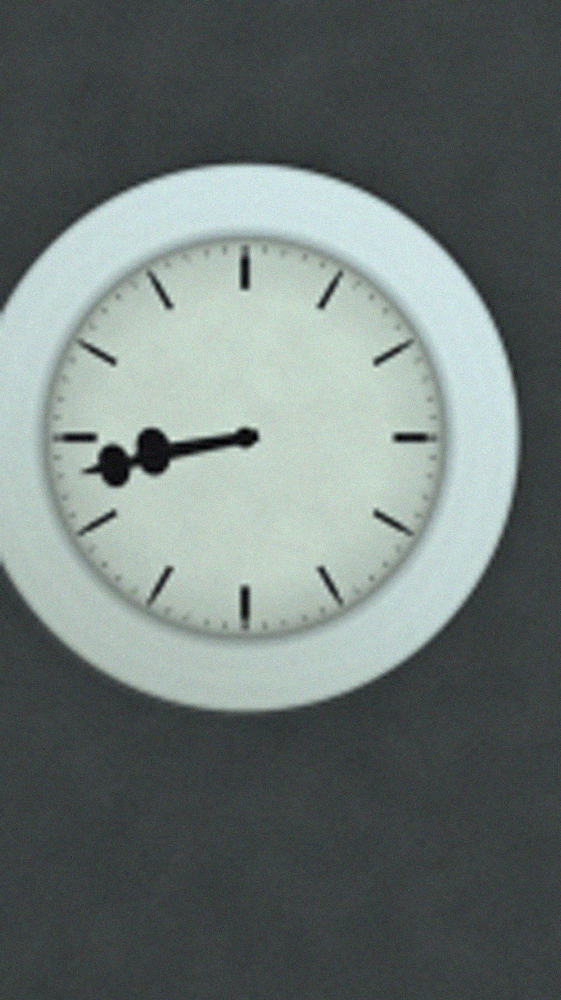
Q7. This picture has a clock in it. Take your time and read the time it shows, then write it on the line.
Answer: 8:43
